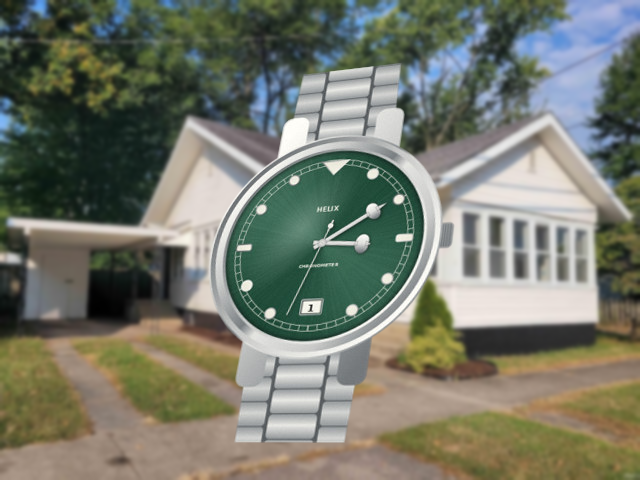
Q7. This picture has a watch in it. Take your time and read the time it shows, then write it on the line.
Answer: 3:09:33
